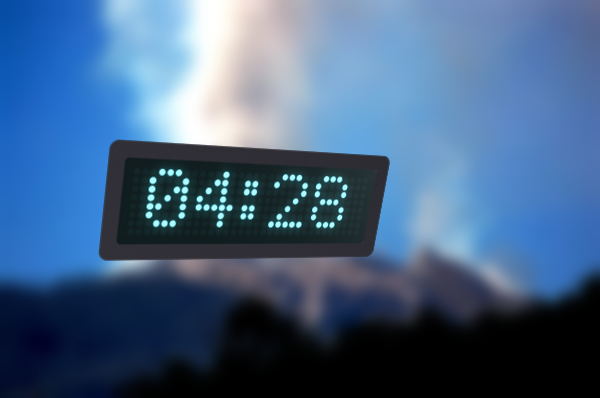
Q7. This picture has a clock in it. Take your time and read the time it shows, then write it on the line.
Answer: 4:28
